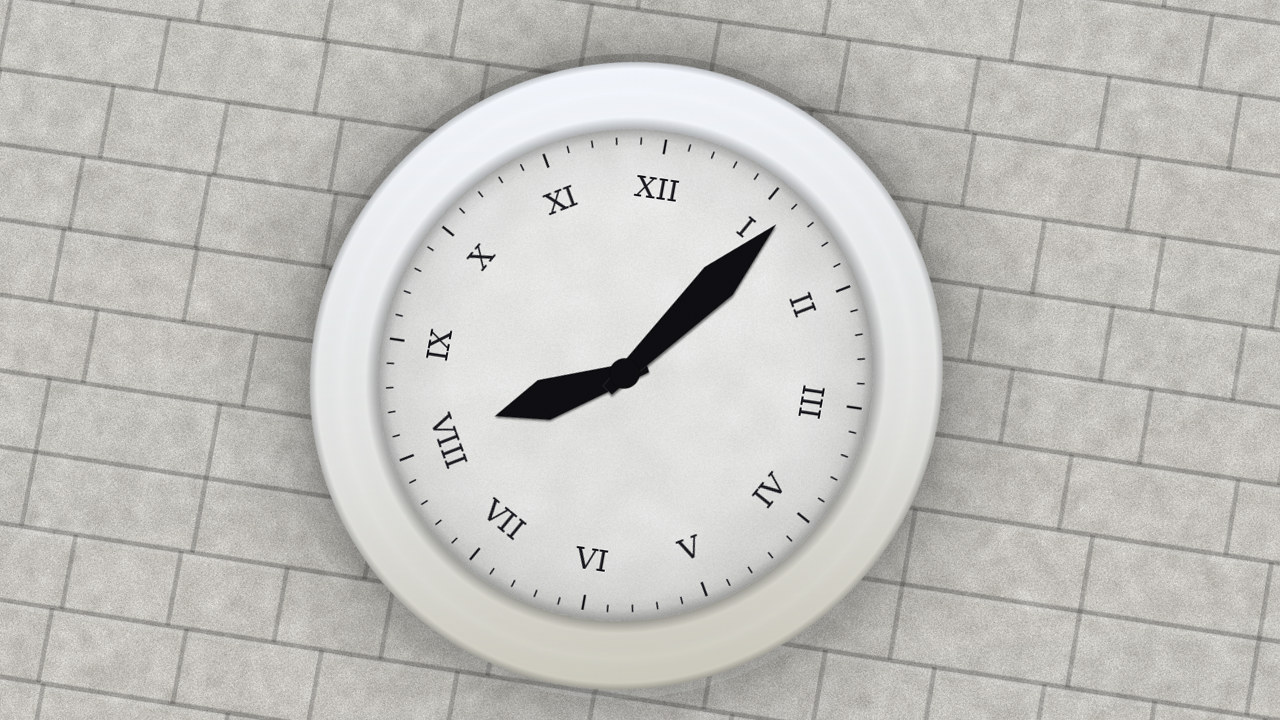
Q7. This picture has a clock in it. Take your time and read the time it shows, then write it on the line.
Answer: 8:06
